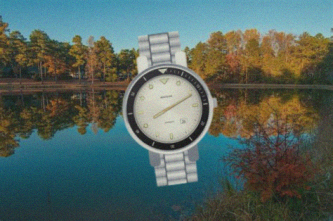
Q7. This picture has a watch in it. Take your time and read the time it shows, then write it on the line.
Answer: 8:11
